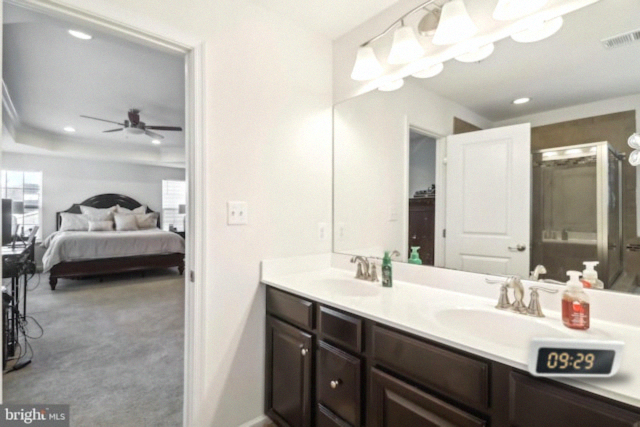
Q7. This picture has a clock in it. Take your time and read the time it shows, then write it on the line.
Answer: 9:29
